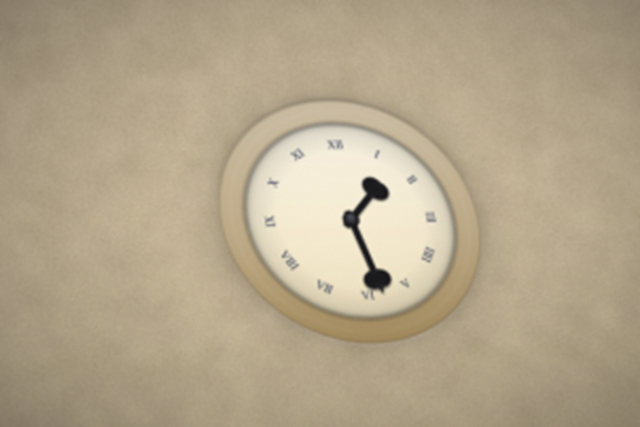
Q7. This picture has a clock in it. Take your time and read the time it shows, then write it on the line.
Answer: 1:28
